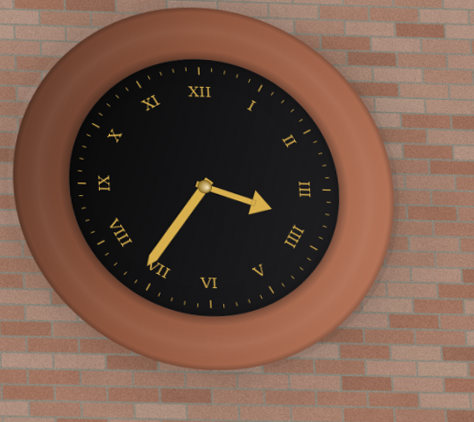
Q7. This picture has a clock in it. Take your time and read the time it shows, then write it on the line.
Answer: 3:36
